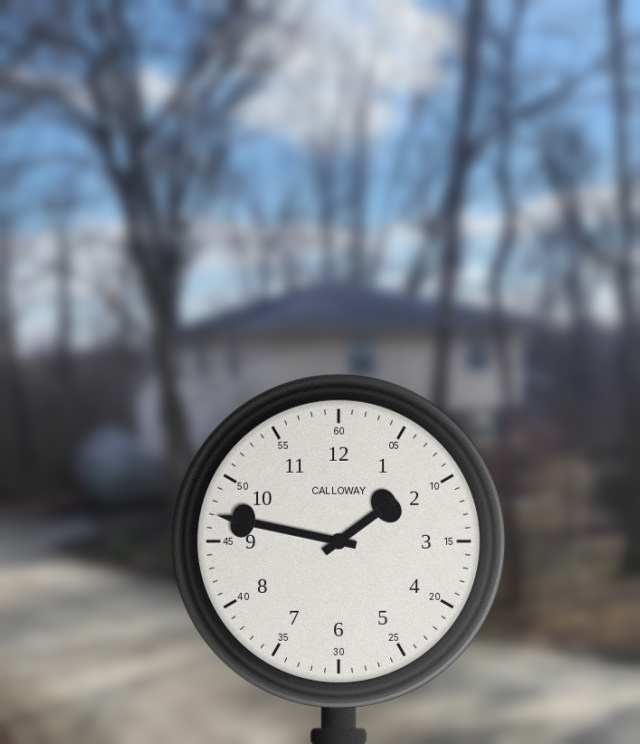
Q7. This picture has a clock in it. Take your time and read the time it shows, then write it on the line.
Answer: 1:47
